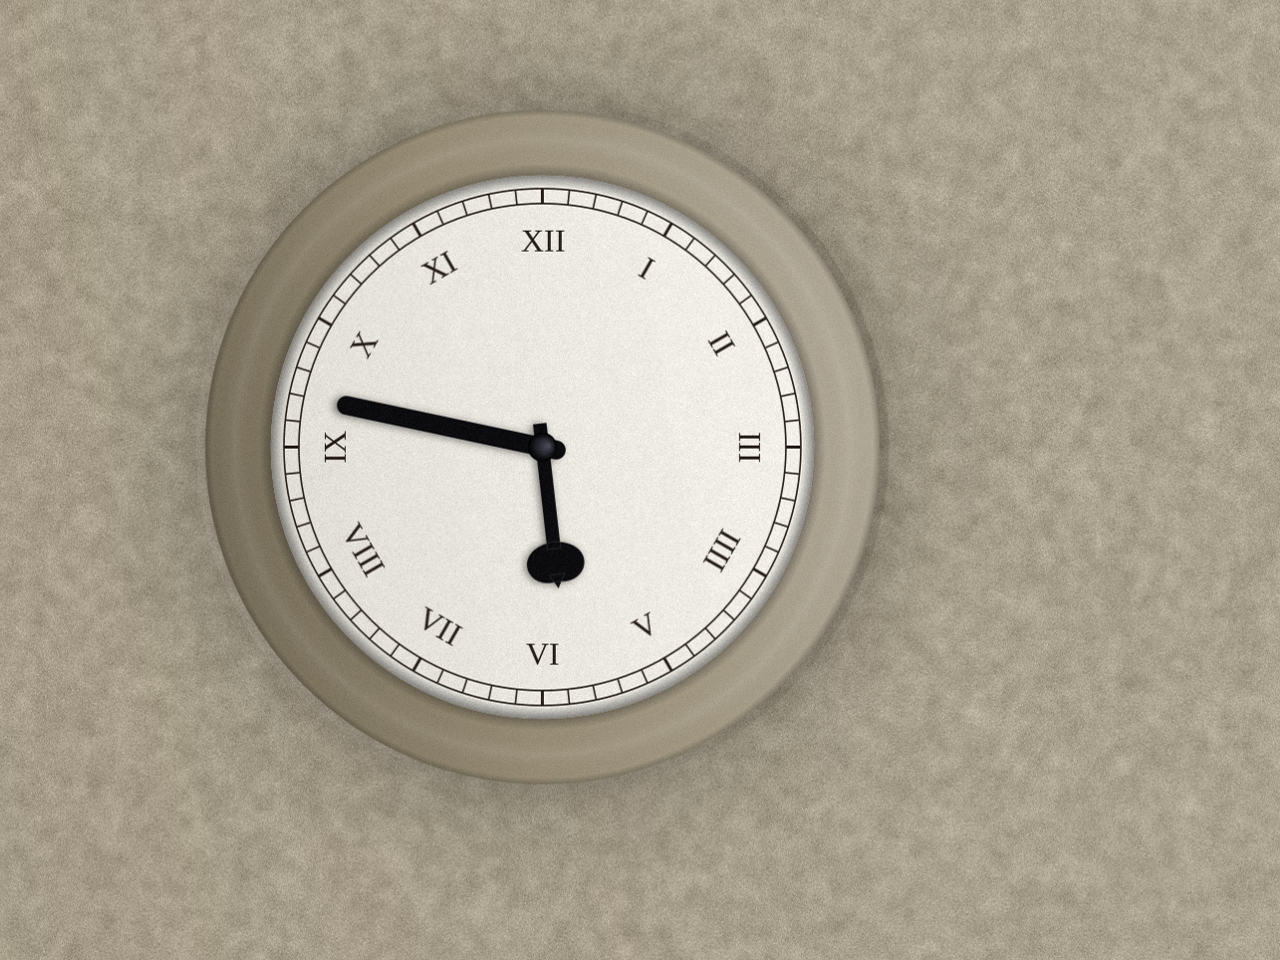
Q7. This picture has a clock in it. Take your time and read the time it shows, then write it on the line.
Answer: 5:47
